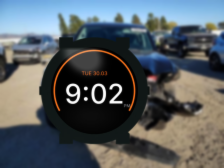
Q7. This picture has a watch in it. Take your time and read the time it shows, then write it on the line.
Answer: 9:02
